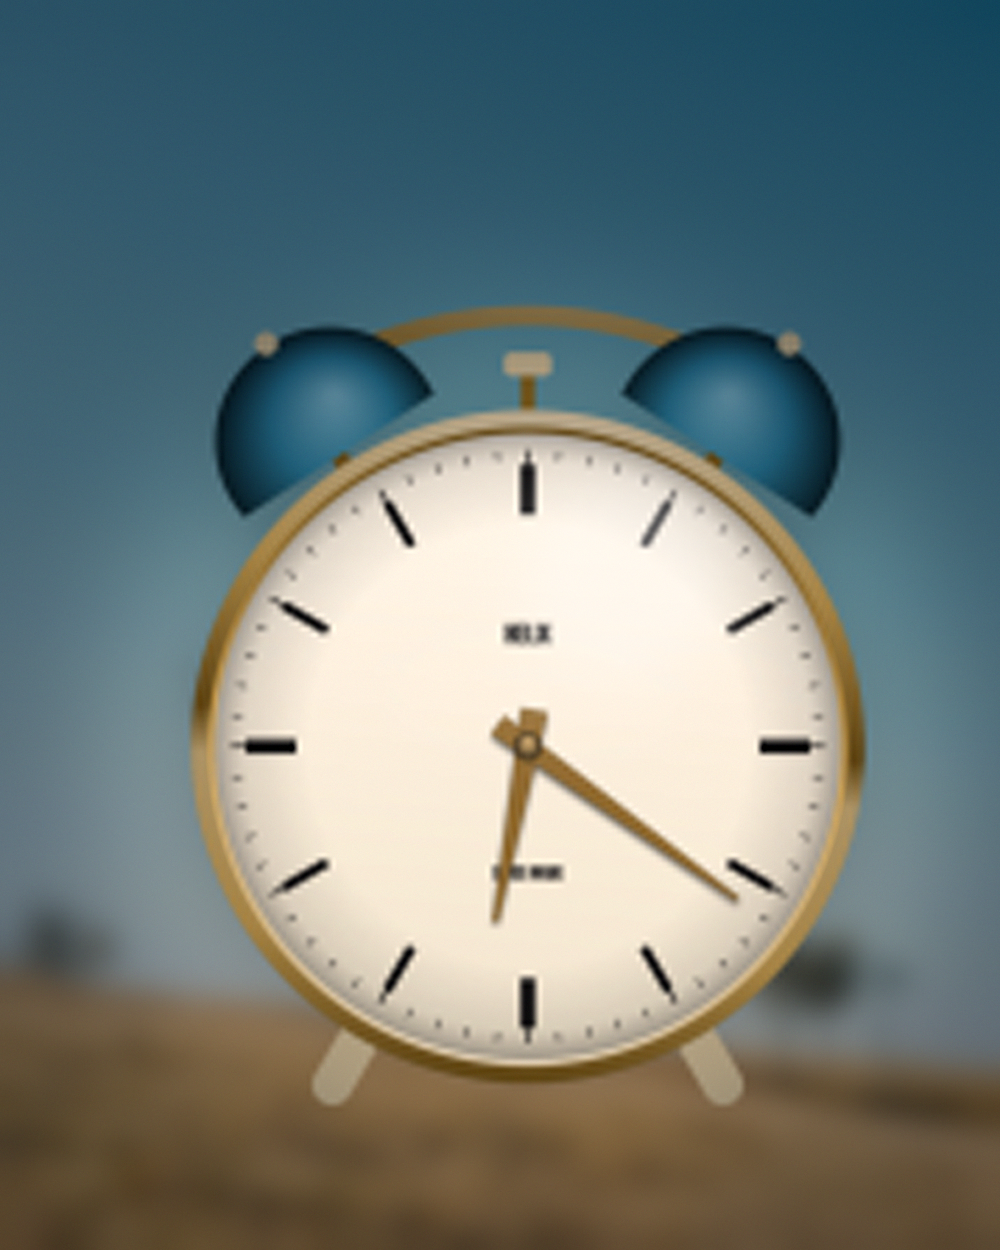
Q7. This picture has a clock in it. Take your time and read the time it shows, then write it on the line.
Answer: 6:21
